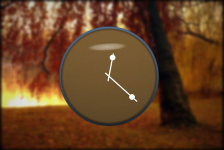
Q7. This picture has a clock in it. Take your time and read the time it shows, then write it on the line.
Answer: 12:22
